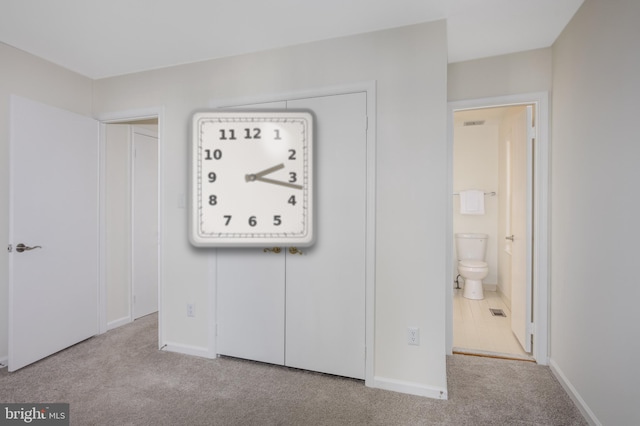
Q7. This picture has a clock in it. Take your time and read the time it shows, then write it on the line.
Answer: 2:17
